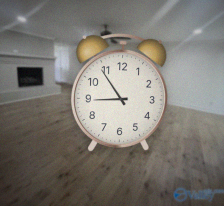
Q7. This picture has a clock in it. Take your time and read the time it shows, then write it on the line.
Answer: 8:54
